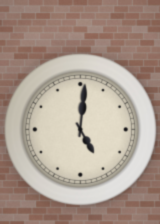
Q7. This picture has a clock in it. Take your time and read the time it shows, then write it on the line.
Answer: 5:01
